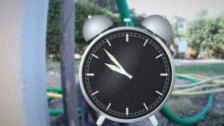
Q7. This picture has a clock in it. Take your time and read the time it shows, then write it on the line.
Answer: 9:53
